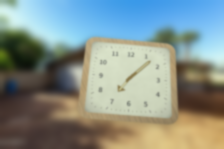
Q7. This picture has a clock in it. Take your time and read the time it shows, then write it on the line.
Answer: 7:07
